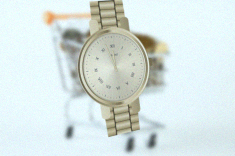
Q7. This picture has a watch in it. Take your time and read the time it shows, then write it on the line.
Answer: 11:57
